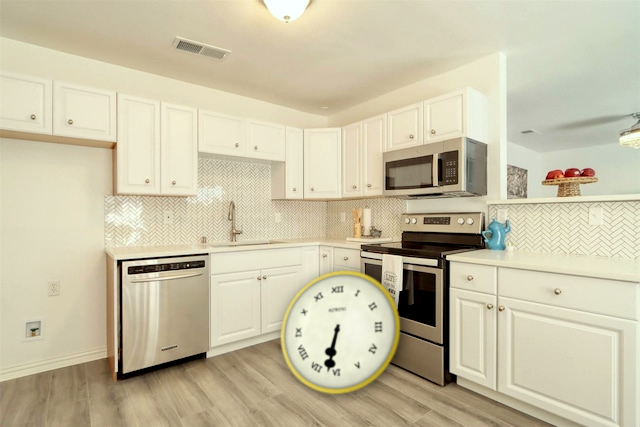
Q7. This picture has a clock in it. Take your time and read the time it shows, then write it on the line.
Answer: 6:32
